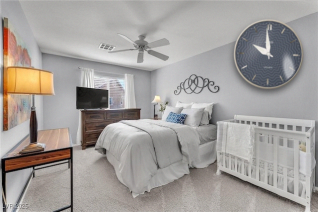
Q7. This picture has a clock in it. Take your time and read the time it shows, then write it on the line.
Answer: 9:59
